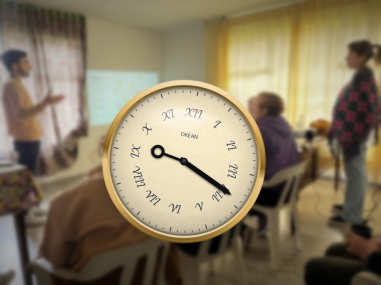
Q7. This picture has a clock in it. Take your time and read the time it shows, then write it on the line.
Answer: 9:19
